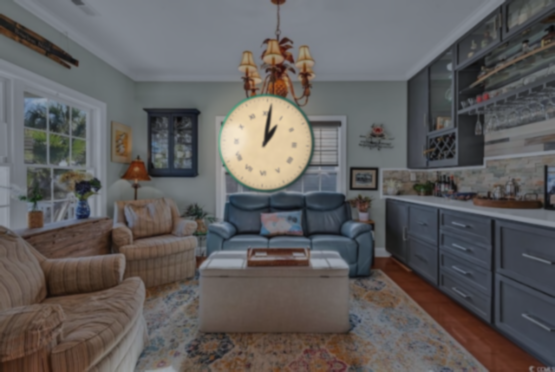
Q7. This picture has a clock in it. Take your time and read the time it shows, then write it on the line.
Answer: 1:01
